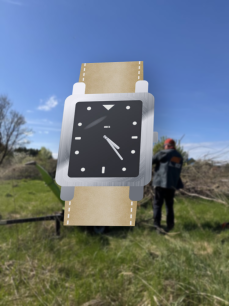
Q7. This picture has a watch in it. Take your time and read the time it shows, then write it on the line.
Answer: 4:24
